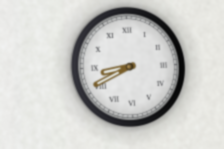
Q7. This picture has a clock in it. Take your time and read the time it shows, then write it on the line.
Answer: 8:41
